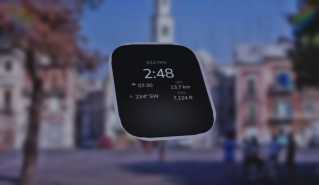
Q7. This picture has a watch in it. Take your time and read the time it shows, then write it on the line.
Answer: 2:48
